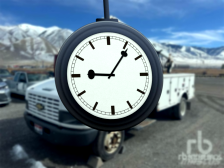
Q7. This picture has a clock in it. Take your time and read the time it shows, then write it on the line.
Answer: 9:06
